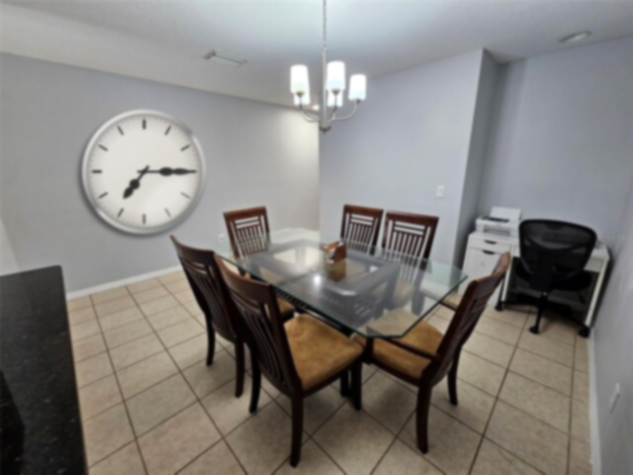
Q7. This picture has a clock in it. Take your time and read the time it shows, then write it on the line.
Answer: 7:15
